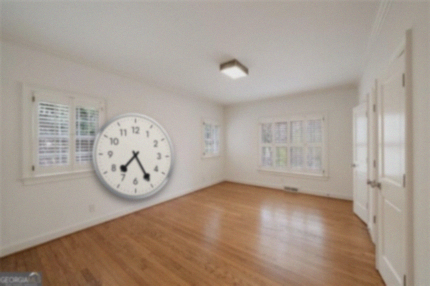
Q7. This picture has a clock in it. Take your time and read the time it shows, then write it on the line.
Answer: 7:25
